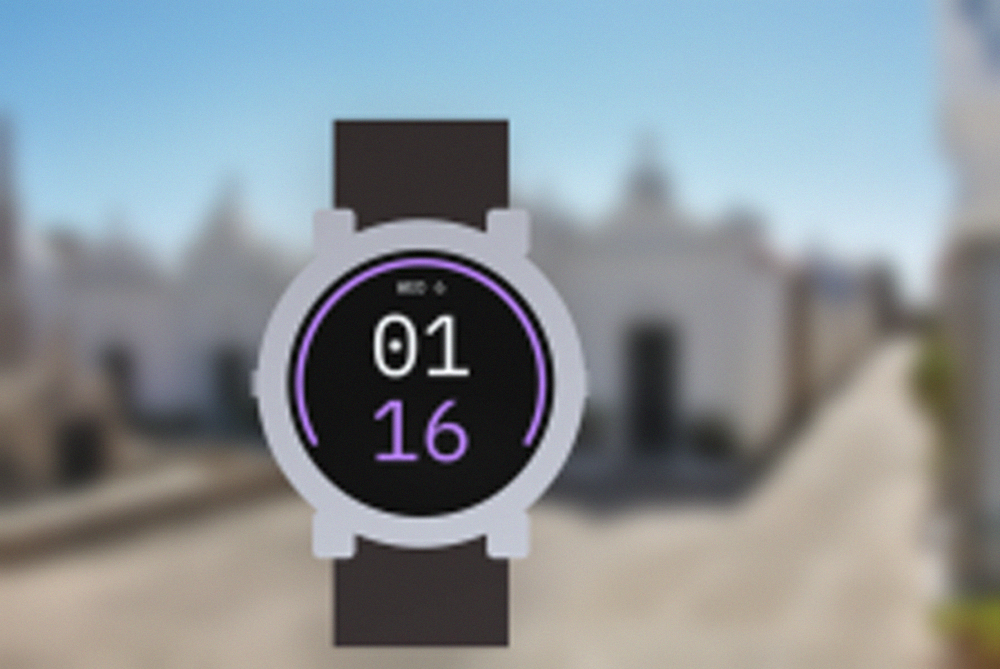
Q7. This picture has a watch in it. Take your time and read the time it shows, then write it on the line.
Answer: 1:16
